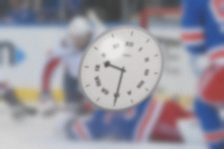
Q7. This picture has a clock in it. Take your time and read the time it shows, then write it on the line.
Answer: 9:30
